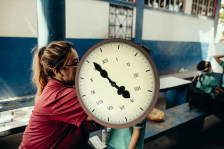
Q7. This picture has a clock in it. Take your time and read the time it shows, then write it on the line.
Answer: 4:56
